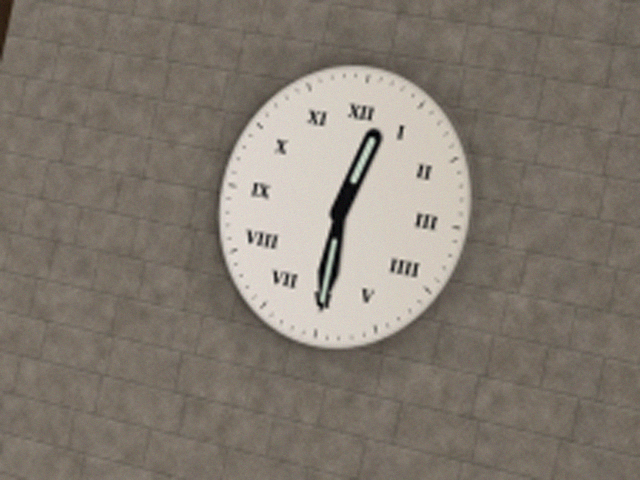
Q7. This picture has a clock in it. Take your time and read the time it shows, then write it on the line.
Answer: 12:30
